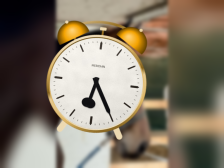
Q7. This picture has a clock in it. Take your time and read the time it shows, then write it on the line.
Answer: 6:25
